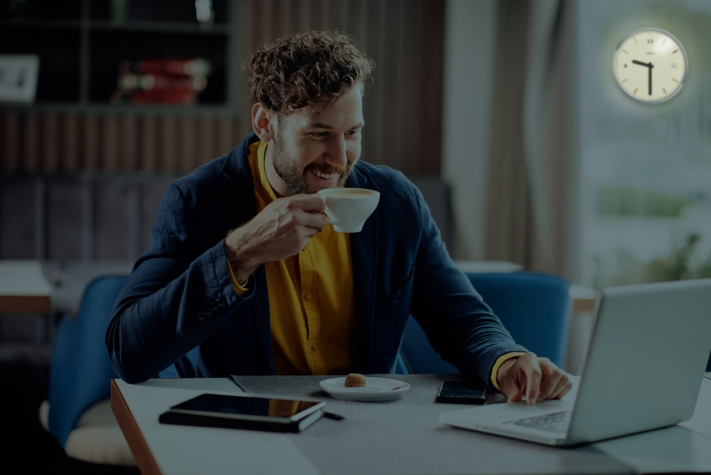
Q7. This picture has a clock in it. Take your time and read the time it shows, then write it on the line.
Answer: 9:30
